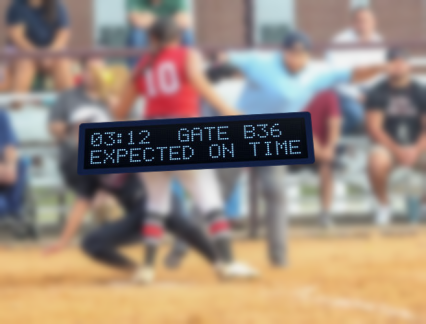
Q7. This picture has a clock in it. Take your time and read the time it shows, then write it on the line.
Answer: 3:12
